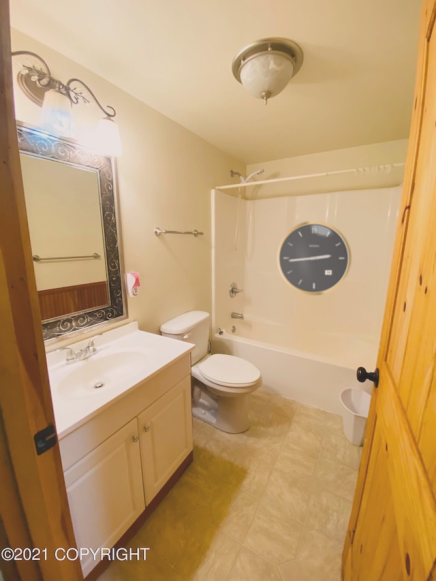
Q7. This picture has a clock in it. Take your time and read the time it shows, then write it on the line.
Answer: 2:44
